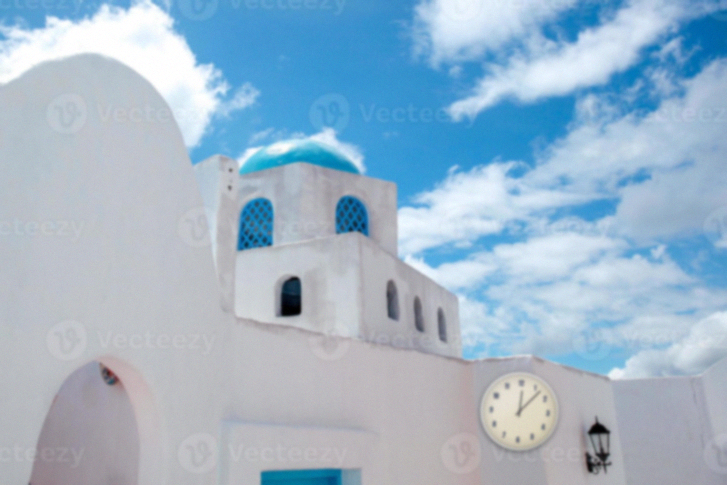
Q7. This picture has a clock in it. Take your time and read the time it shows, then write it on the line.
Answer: 12:07
